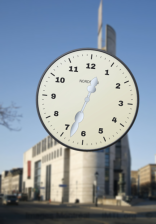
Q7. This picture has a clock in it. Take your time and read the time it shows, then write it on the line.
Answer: 12:33
